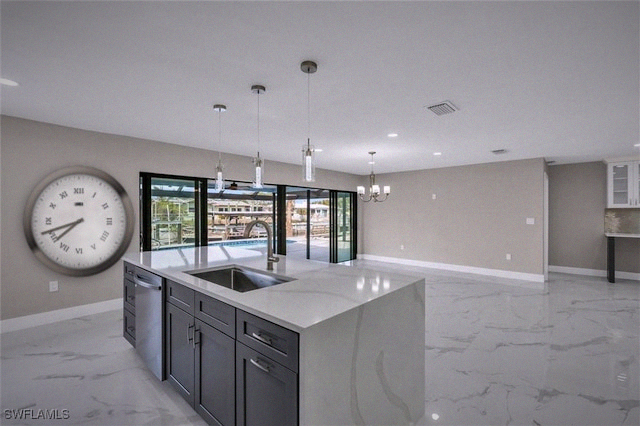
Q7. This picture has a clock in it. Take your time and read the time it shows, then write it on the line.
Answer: 7:42
